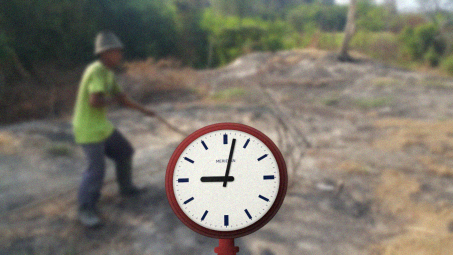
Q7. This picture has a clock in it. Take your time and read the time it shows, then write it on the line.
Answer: 9:02
